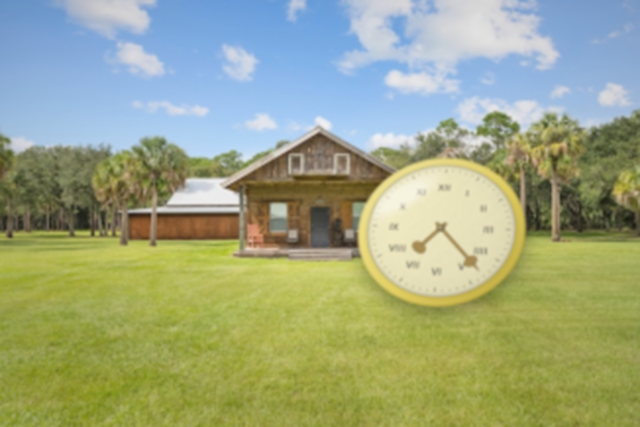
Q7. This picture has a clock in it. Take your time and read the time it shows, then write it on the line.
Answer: 7:23
